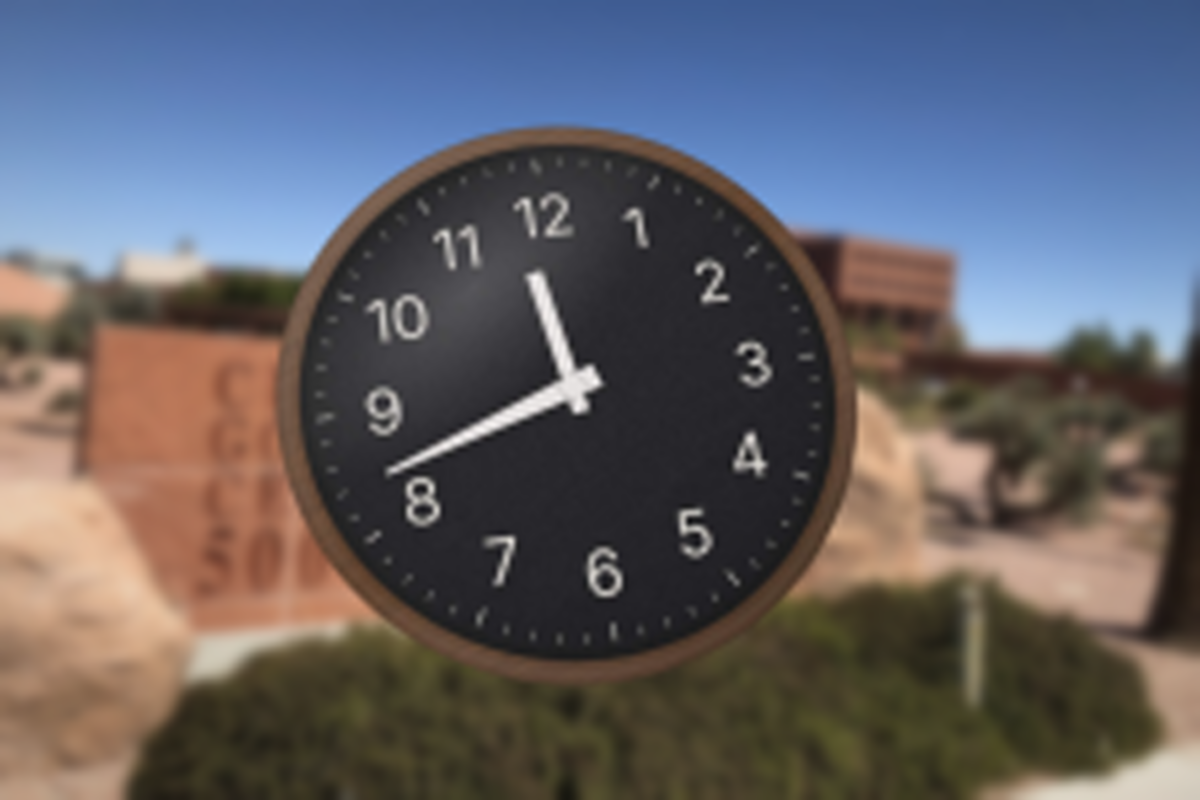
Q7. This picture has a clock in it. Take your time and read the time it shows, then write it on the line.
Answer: 11:42
